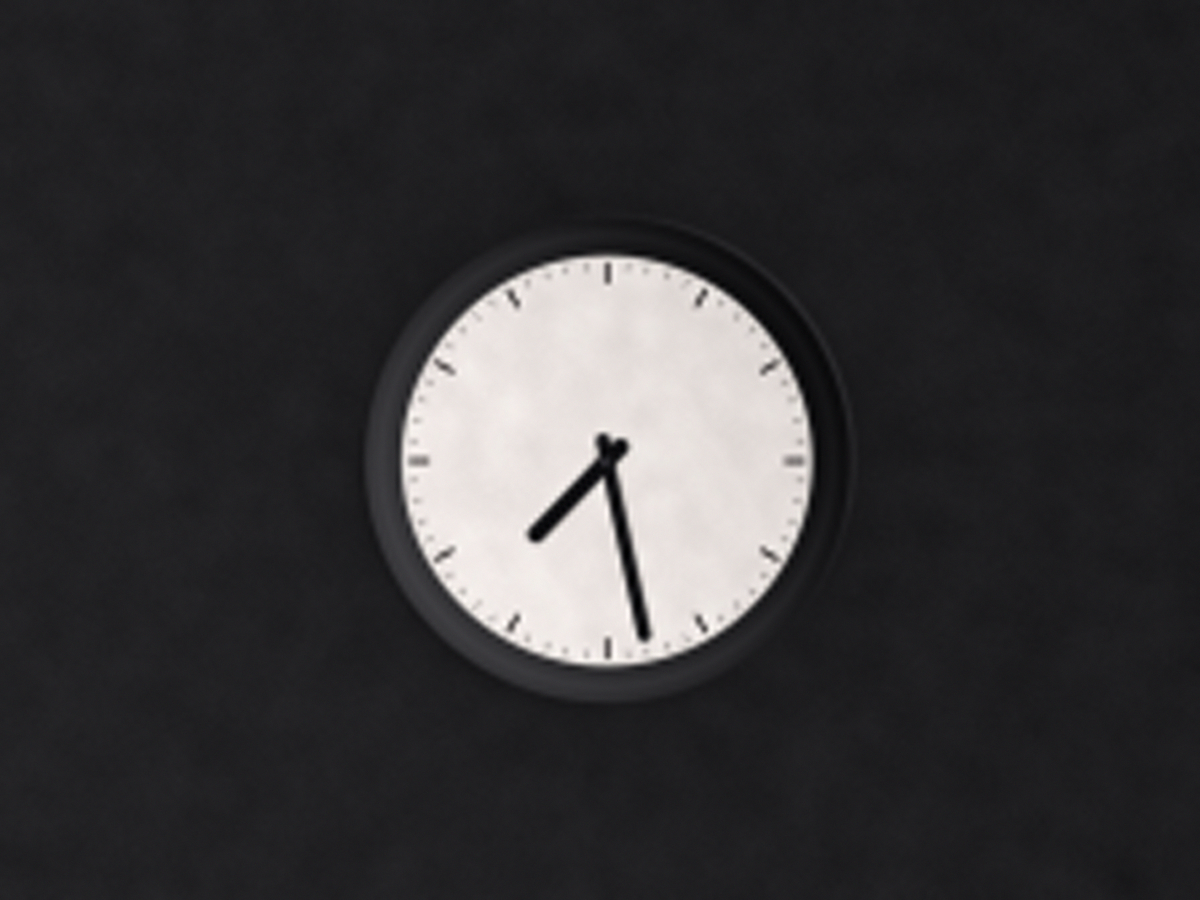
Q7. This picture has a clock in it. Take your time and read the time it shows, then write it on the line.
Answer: 7:28
